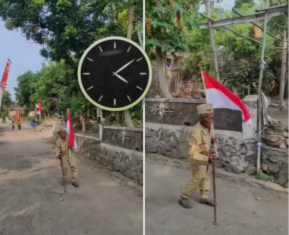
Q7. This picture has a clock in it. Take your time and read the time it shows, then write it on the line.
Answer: 4:09
